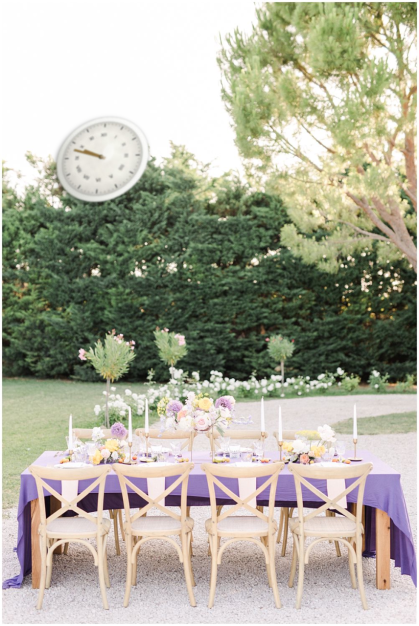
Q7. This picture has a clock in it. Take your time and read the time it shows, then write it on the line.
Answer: 9:48
